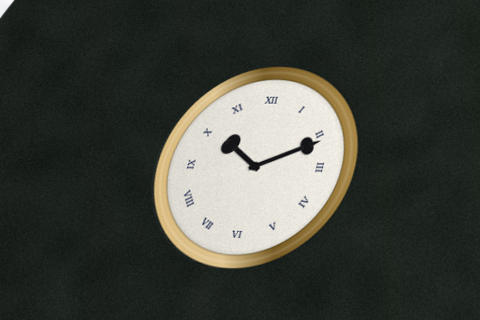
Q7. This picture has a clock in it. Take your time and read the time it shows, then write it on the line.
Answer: 10:11
